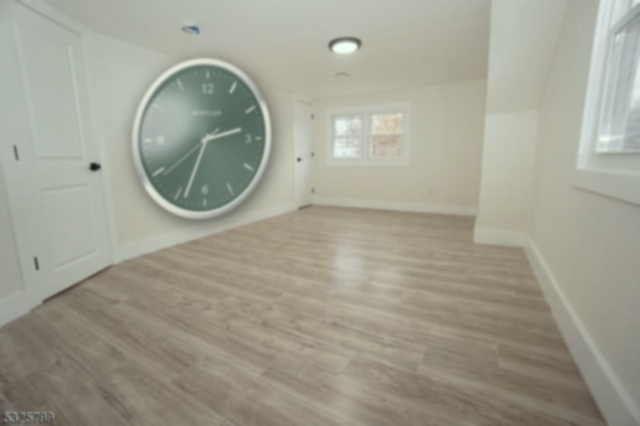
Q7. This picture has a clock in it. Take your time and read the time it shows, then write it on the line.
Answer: 2:33:39
